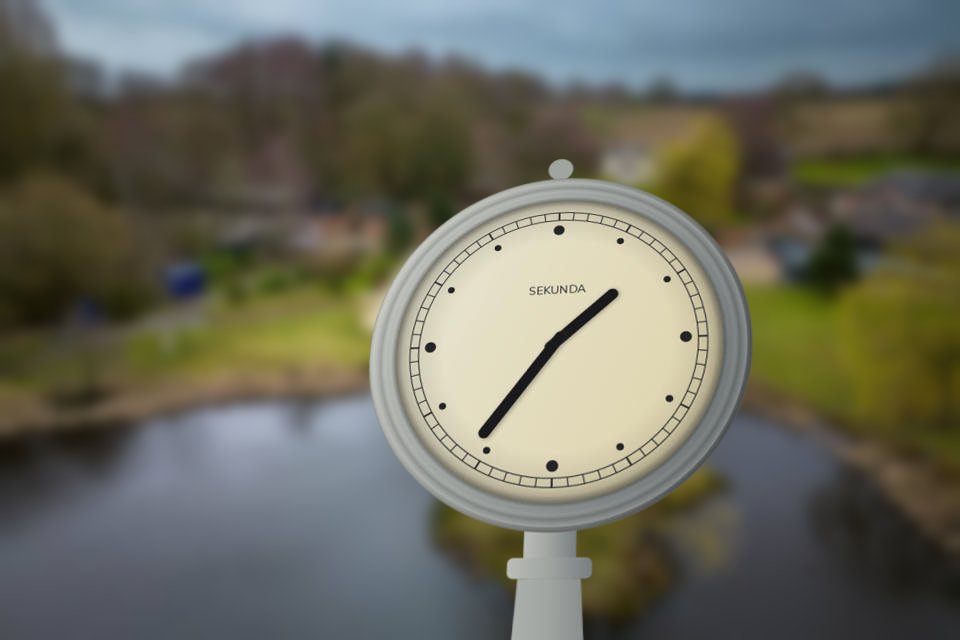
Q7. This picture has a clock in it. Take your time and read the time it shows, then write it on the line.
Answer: 1:36
